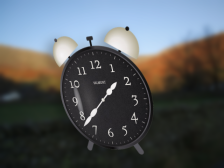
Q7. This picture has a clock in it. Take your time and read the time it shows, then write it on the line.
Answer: 1:38
